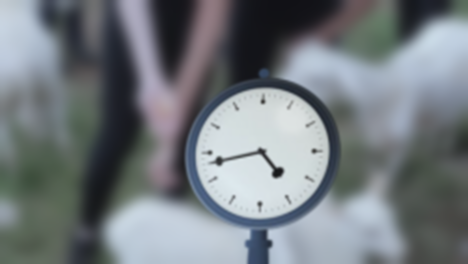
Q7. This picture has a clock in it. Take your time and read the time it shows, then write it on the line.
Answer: 4:43
